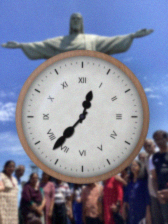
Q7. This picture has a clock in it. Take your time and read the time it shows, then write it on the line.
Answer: 12:37
